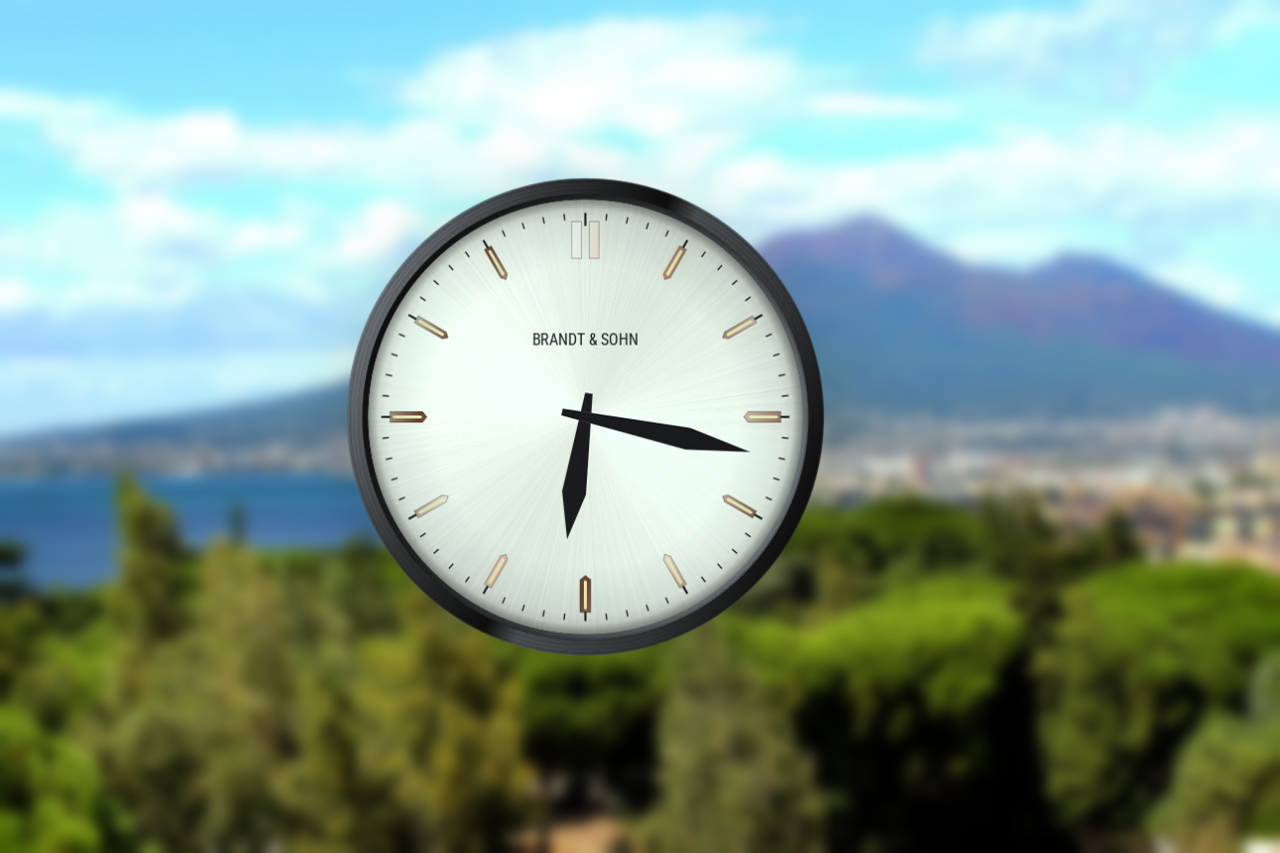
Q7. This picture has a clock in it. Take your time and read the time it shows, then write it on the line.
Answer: 6:17
